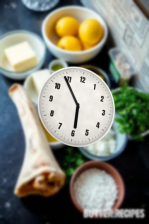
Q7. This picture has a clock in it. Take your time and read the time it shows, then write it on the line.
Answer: 5:54
